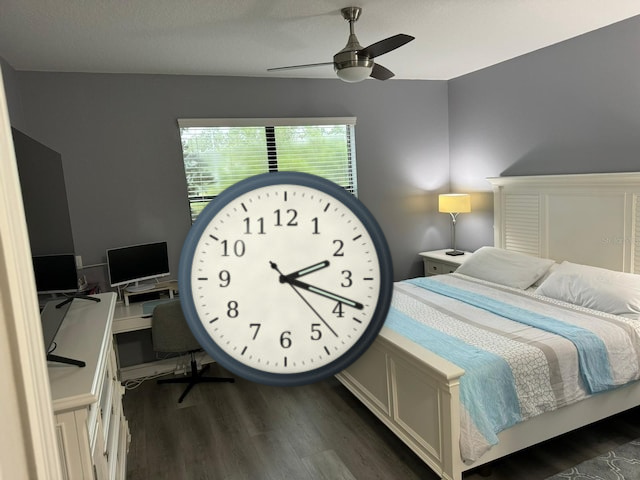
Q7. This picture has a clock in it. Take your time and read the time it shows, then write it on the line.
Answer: 2:18:23
